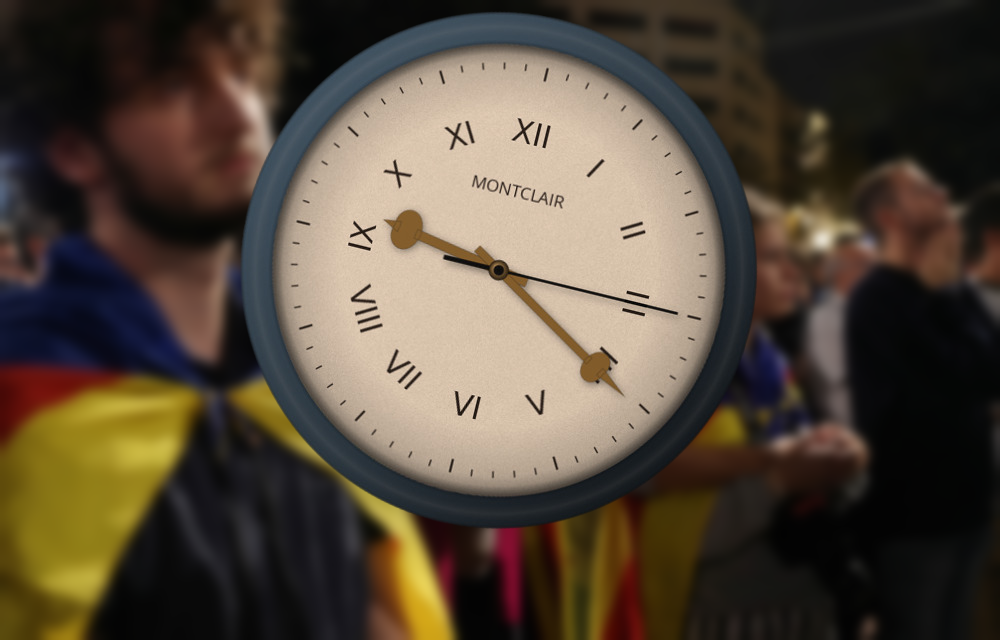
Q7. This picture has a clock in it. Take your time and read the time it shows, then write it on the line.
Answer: 9:20:15
